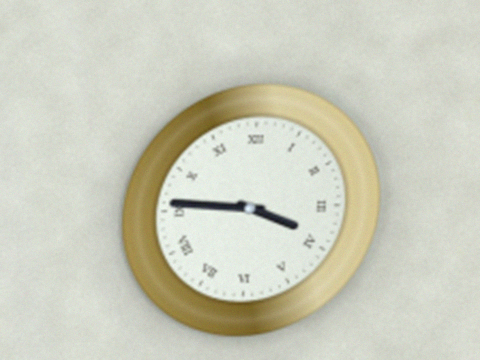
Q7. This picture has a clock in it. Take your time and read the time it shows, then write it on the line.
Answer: 3:46
